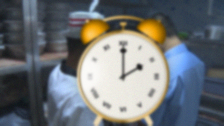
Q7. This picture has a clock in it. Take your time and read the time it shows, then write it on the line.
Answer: 2:00
